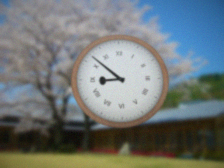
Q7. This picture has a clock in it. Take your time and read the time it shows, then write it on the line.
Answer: 8:52
